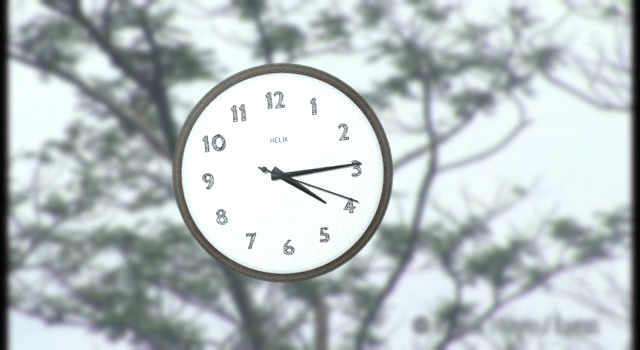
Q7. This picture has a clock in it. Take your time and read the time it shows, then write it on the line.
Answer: 4:14:19
